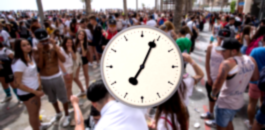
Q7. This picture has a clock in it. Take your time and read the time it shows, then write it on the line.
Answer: 7:04
